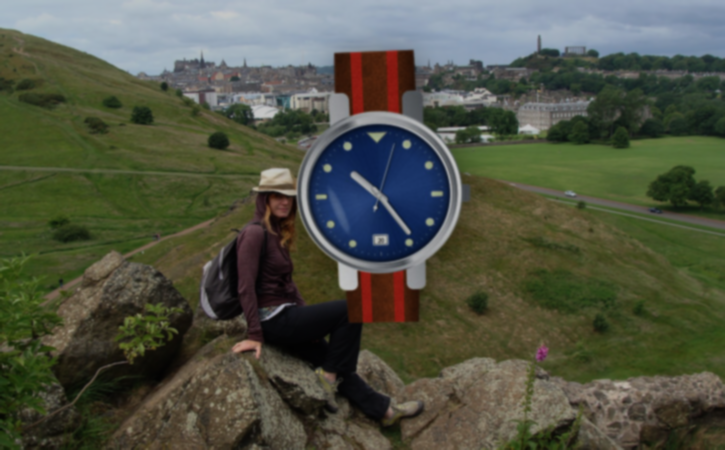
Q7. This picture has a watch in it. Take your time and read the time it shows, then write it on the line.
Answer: 10:24:03
